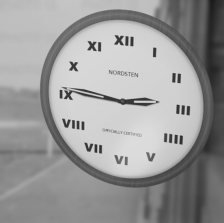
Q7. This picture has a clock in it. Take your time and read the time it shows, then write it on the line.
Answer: 2:46
